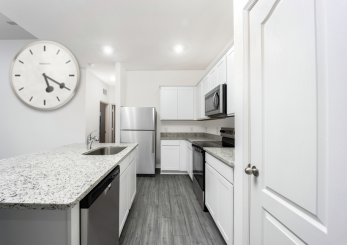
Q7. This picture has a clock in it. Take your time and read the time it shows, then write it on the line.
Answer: 5:20
